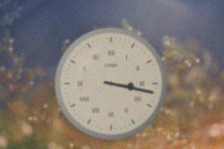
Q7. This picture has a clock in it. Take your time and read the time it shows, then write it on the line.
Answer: 3:17
